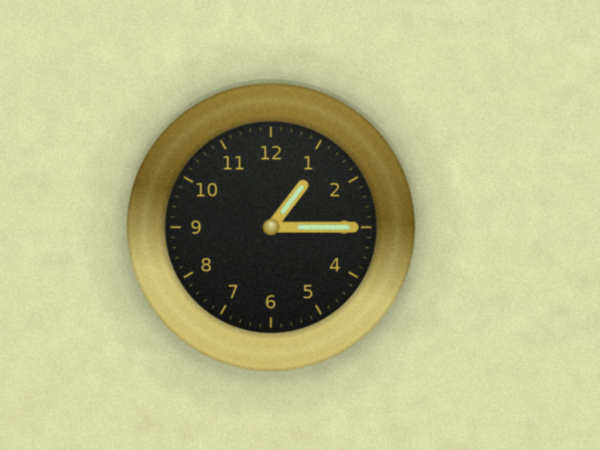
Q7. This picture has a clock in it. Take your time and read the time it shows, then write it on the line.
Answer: 1:15
